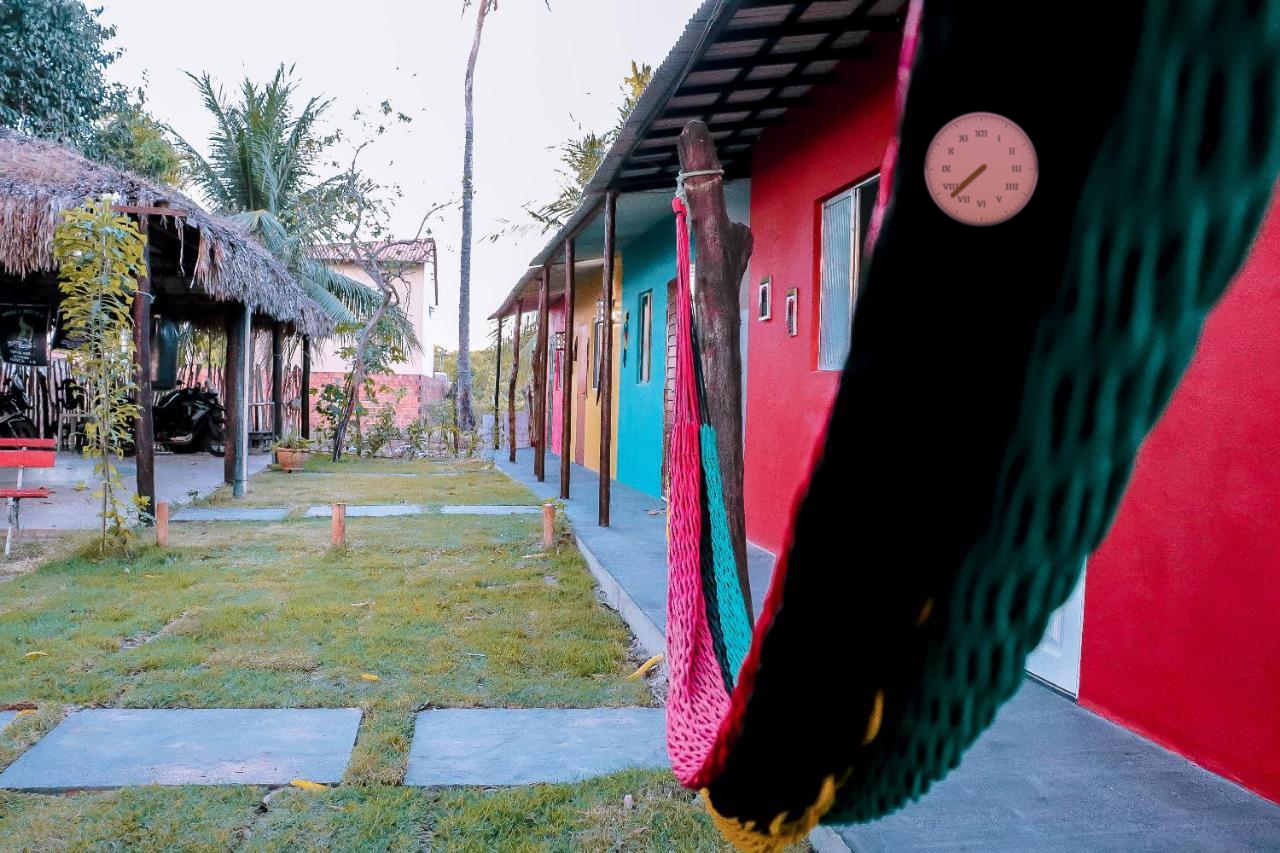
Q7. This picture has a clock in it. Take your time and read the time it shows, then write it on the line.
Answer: 7:38
